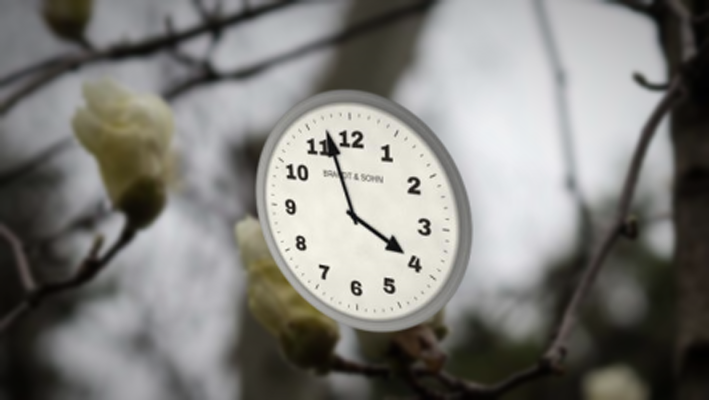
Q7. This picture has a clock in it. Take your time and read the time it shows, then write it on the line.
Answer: 3:57
